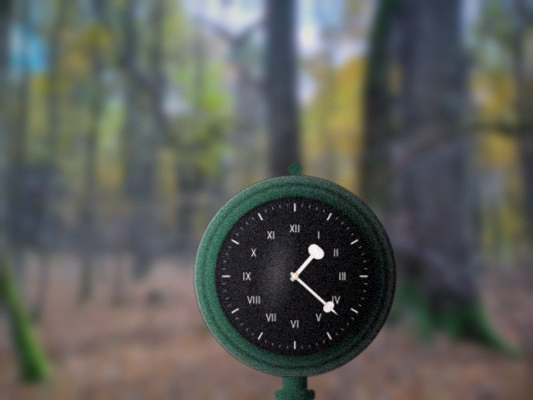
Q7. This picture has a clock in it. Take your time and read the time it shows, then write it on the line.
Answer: 1:22
